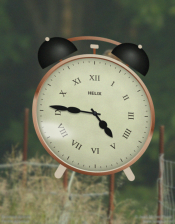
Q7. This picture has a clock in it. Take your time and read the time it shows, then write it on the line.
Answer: 4:46
